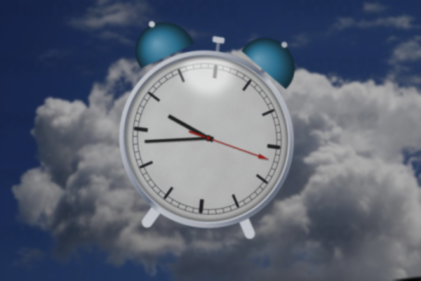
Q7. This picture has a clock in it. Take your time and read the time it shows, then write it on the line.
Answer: 9:43:17
